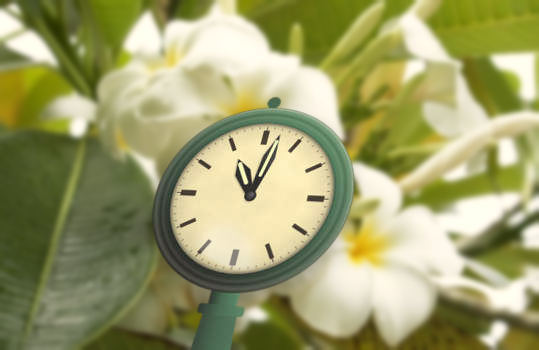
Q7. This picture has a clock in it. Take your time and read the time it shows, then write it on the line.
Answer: 11:02
